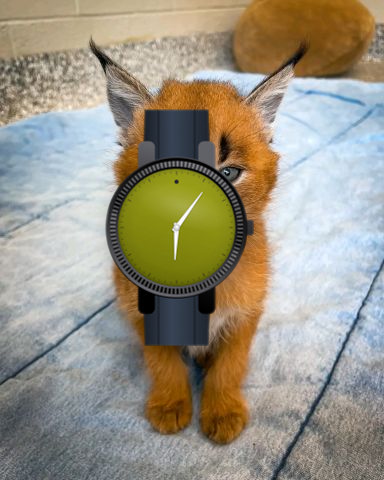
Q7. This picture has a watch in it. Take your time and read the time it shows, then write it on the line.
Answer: 6:06
